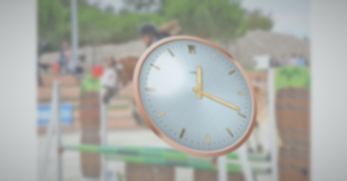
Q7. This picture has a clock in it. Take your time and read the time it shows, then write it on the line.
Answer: 12:19
